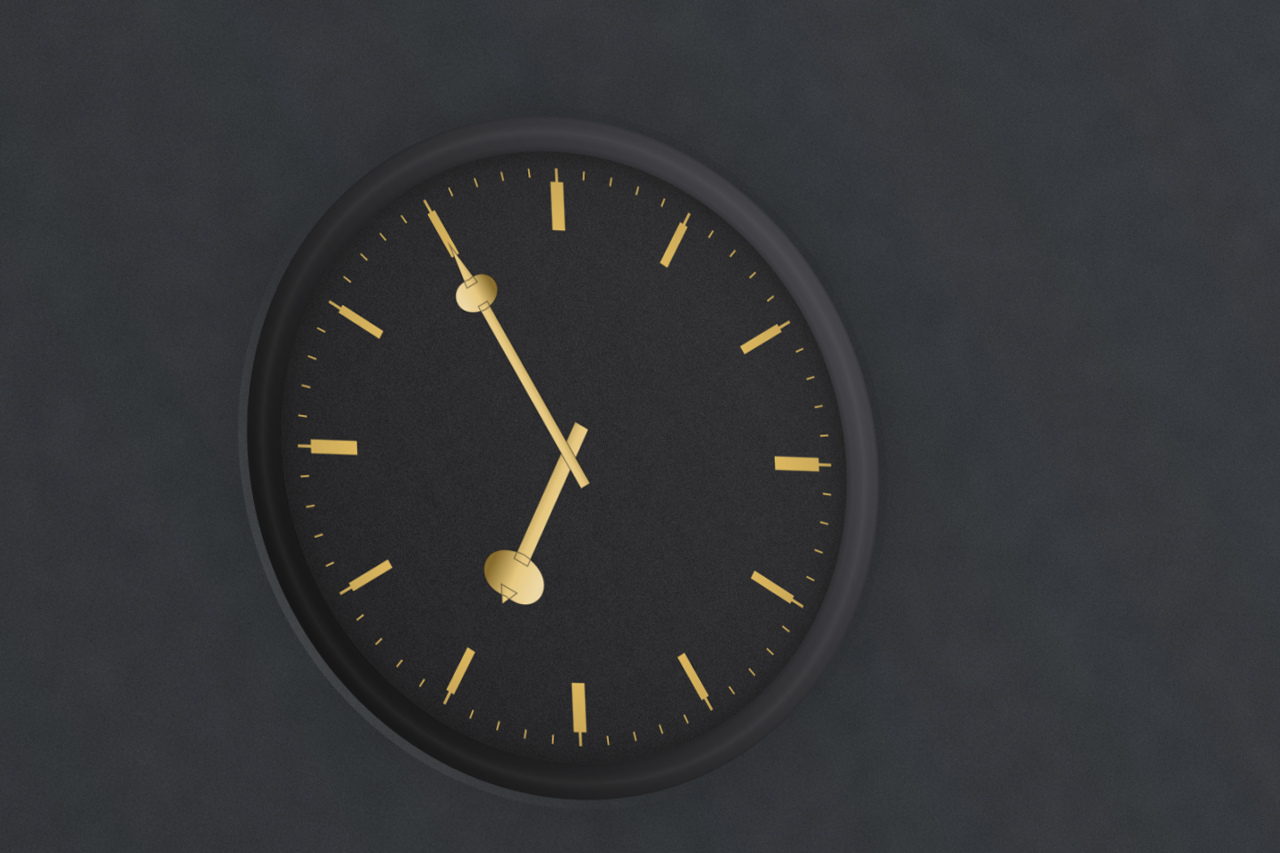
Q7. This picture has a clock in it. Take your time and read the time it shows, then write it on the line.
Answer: 6:55
